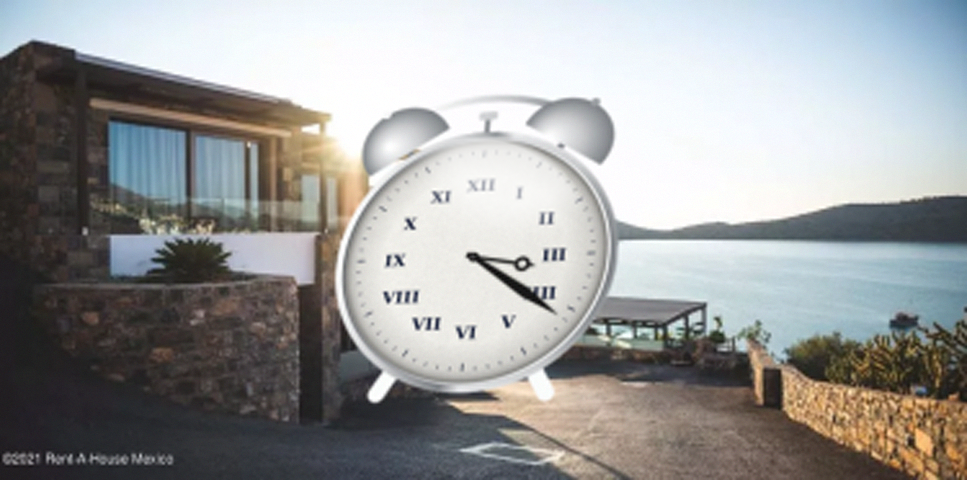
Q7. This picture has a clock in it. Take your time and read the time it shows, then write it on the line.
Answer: 3:21
